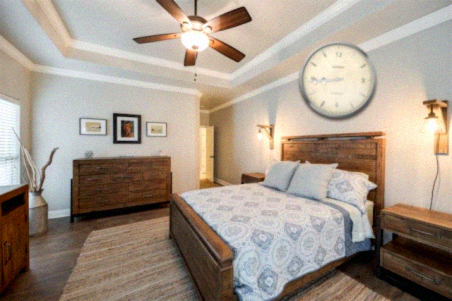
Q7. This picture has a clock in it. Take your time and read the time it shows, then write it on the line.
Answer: 8:44
